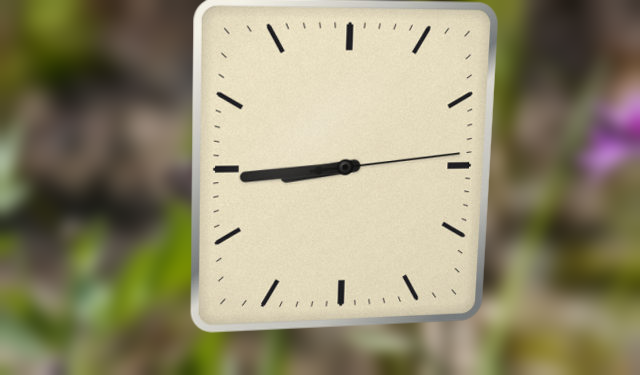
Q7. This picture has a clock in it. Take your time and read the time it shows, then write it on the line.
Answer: 8:44:14
